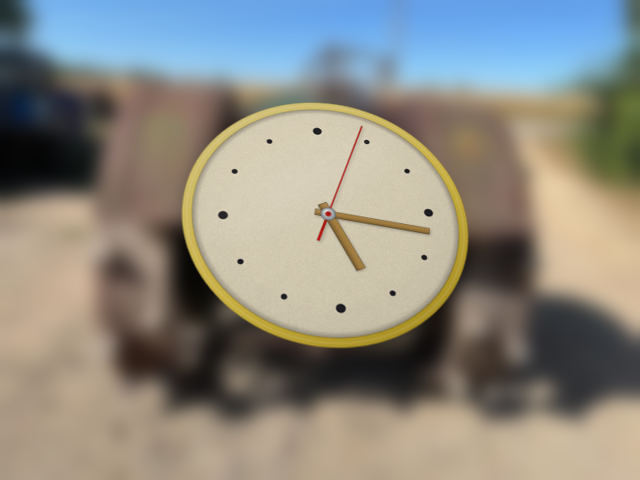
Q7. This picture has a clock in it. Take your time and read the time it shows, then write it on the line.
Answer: 5:17:04
